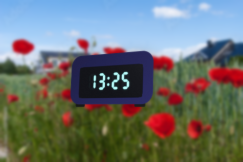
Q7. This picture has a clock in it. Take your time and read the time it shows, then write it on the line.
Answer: 13:25
